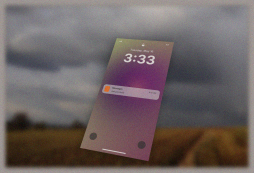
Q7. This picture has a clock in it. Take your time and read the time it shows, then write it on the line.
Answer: 3:33
